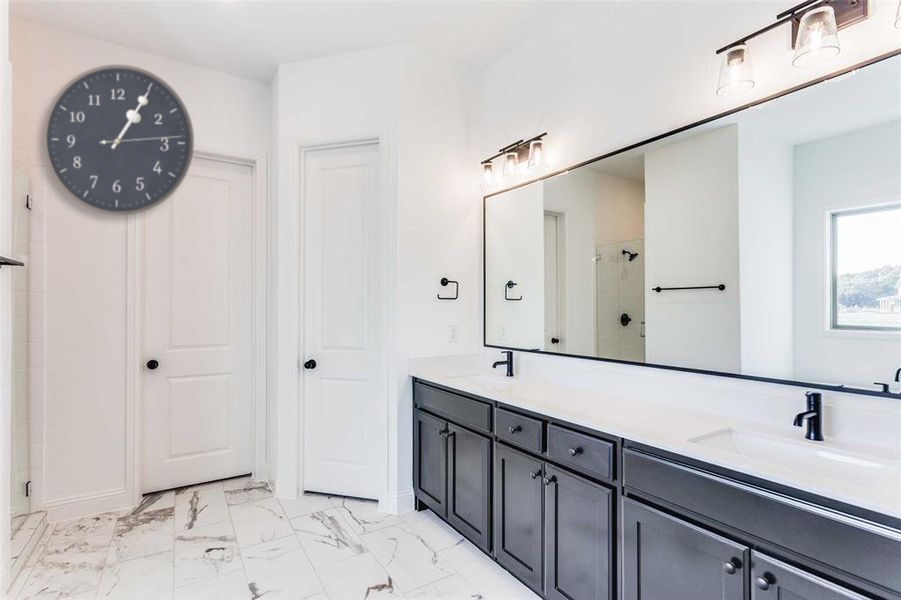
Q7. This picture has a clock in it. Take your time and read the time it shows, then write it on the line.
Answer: 1:05:14
